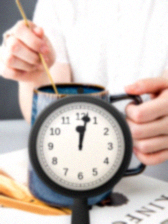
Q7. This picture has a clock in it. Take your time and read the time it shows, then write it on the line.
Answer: 12:02
